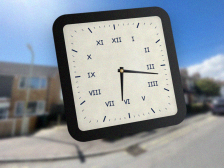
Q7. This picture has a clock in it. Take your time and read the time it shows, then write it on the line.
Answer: 6:17
